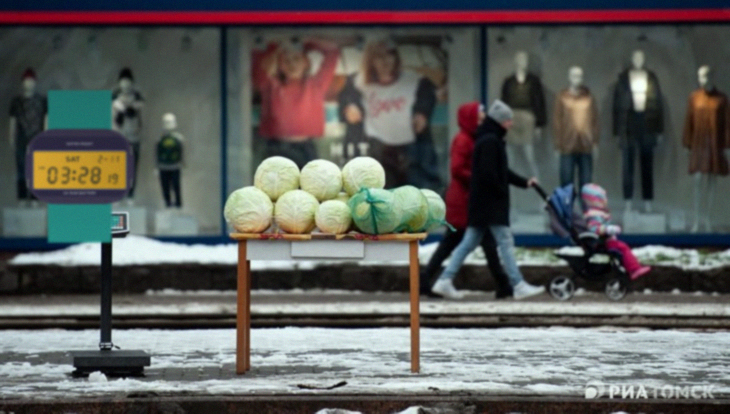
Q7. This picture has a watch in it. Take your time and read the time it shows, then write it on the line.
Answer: 3:28
